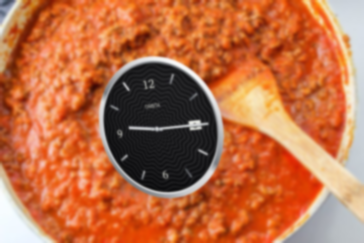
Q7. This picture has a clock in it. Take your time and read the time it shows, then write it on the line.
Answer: 9:15
